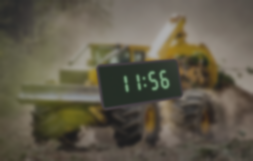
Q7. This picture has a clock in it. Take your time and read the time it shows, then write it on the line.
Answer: 11:56
